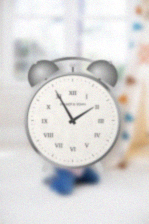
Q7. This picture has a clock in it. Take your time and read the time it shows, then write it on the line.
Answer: 1:55
